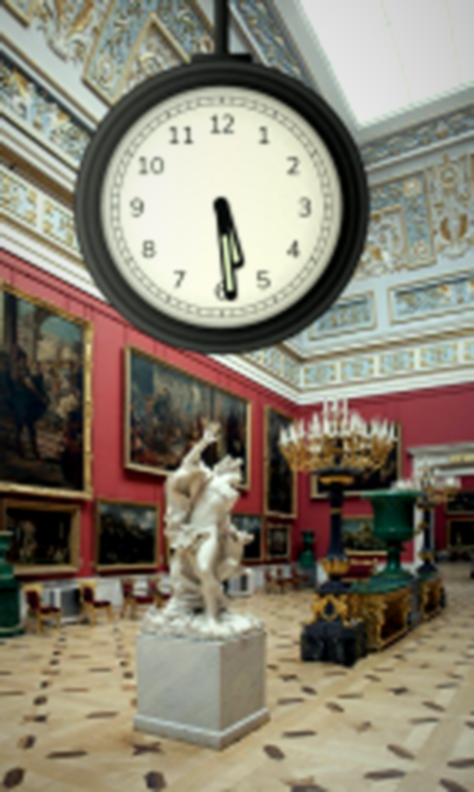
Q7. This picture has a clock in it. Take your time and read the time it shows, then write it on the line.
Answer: 5:29
